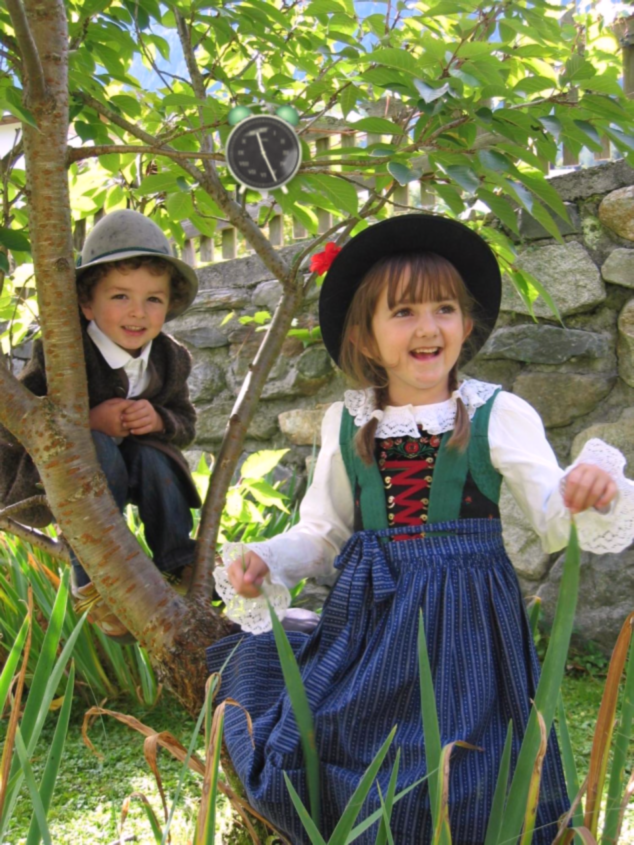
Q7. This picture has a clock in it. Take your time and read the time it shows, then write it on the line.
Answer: 11:26
